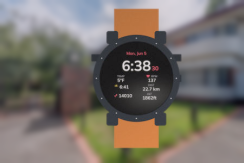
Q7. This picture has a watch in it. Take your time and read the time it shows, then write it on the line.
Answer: 6:38
